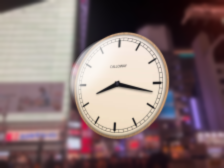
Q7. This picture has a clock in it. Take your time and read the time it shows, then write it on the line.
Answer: 8:17
